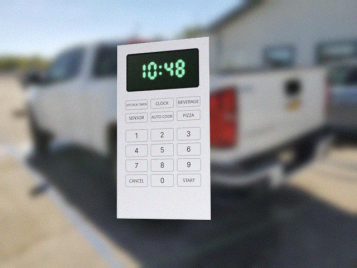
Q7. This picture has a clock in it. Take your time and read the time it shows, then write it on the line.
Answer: 10:48
